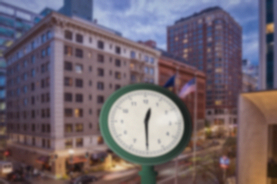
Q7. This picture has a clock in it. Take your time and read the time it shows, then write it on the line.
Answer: 12:30
